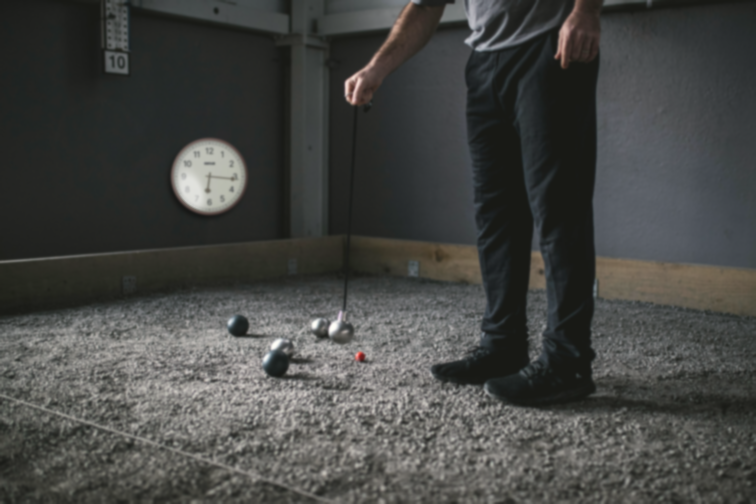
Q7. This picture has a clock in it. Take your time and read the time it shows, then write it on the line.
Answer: 6:16
